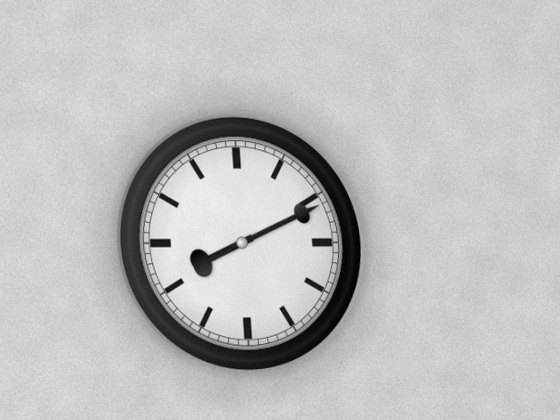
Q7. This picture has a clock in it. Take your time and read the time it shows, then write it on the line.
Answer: 8:11
